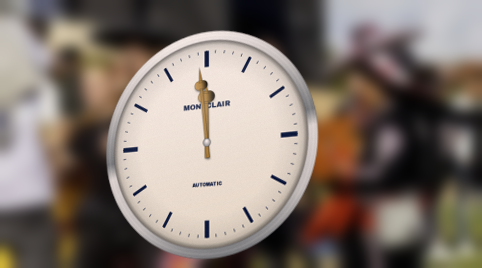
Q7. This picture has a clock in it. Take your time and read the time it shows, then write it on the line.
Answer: 11:59
